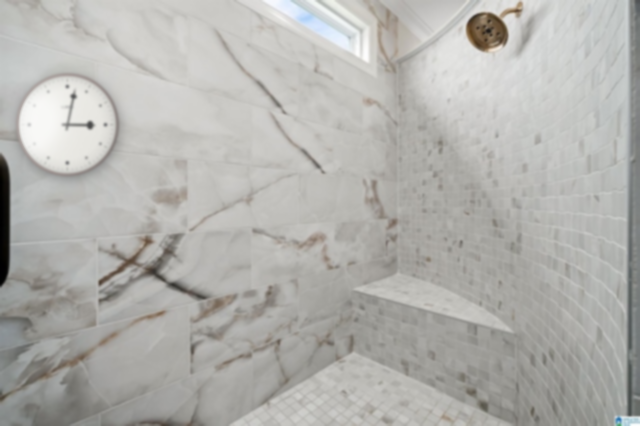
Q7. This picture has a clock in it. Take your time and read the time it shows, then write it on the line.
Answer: 3:02
